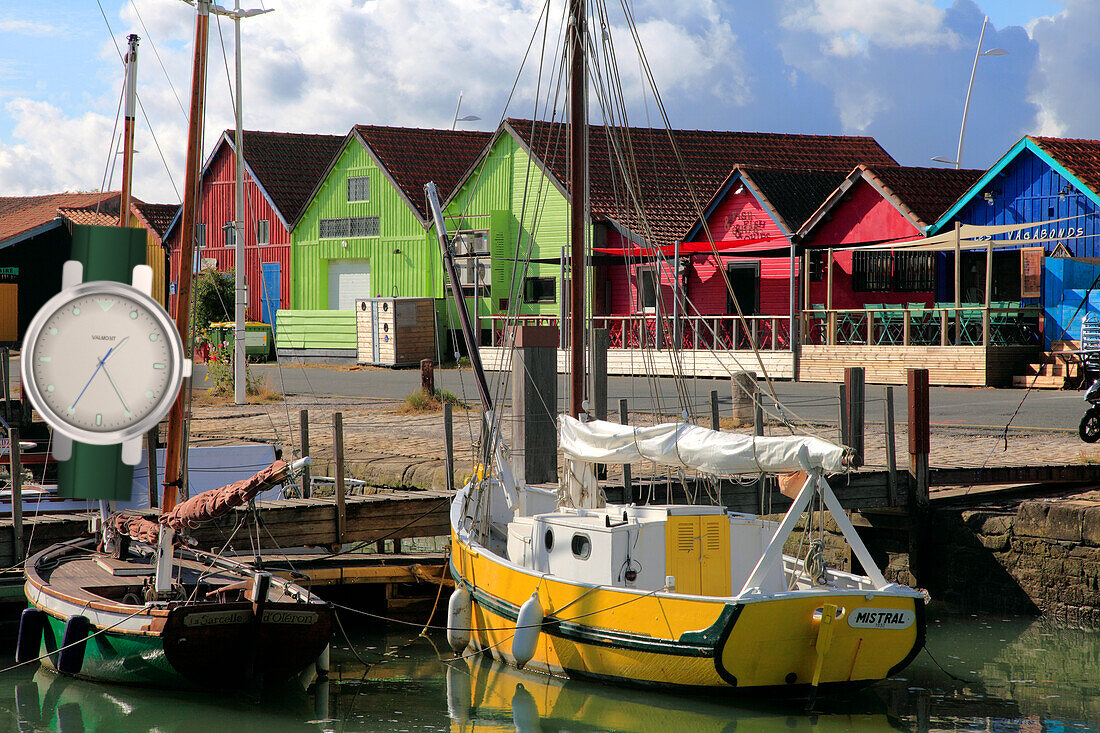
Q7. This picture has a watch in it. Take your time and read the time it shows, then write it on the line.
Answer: 1:24:35
